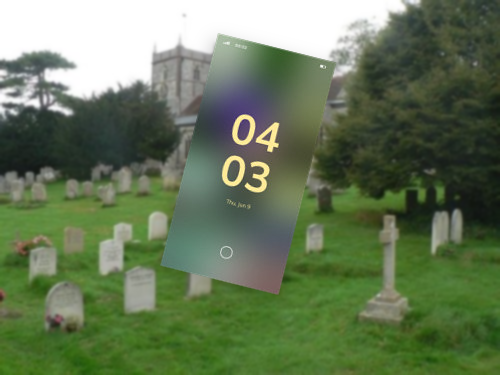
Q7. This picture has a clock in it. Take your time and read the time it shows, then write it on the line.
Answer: 4:03
